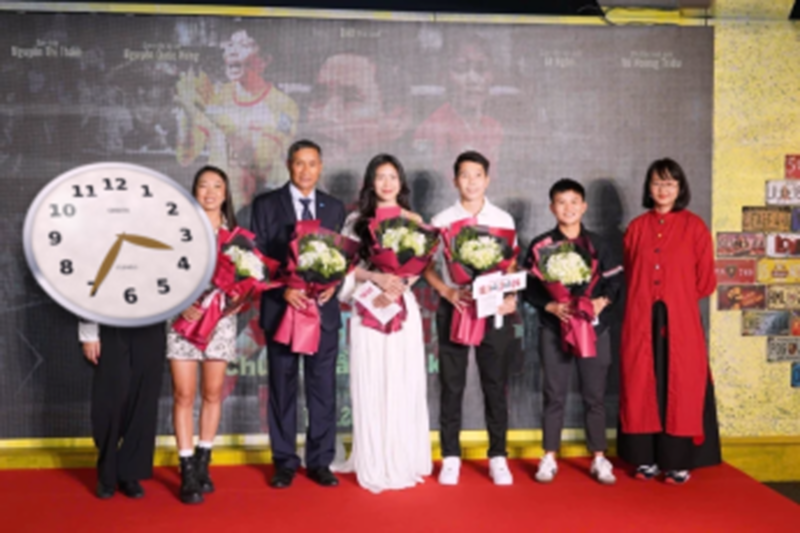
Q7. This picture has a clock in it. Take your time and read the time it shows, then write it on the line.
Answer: 3:35
